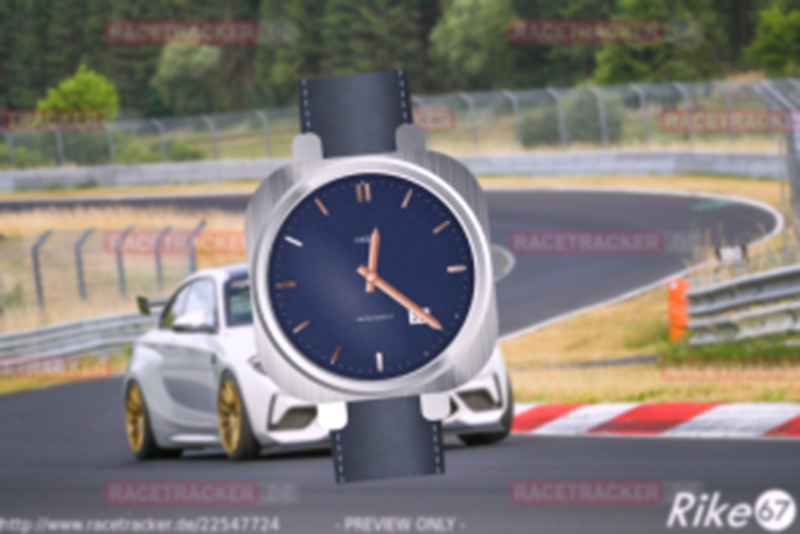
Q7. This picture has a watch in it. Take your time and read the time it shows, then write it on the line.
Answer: 12:22
